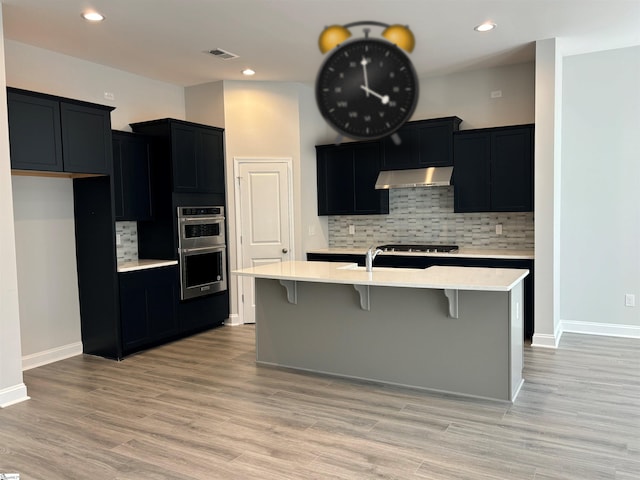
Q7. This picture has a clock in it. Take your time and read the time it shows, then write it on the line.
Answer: 3:59
